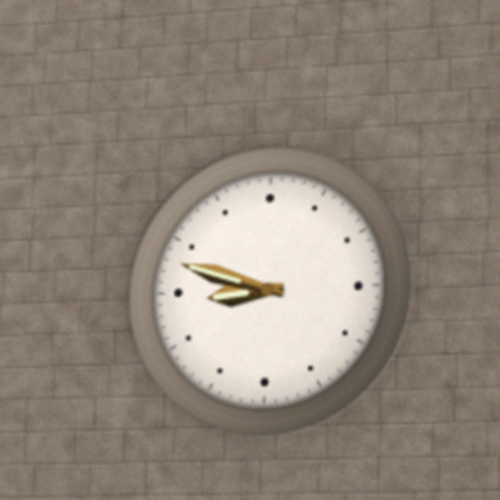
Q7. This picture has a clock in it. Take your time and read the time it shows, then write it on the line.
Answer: 8:48
